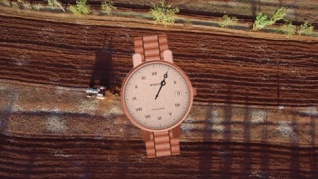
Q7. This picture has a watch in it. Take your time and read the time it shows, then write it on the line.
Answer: 1:05
